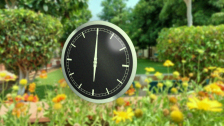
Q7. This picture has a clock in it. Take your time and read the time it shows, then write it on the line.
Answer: 6:00
